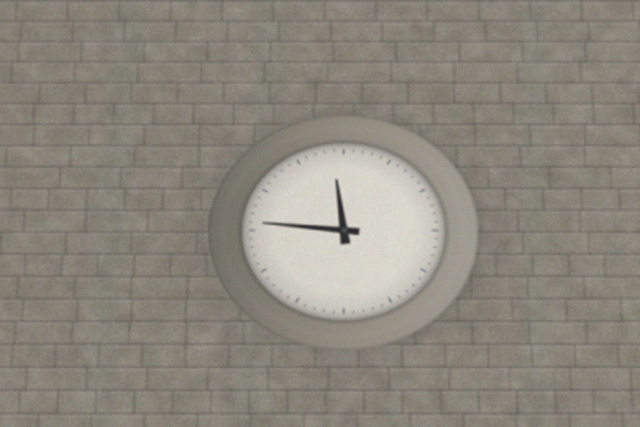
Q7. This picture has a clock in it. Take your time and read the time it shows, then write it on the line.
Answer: 11:46
